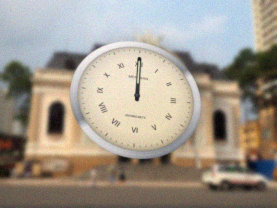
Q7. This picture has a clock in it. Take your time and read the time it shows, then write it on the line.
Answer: 12:00
